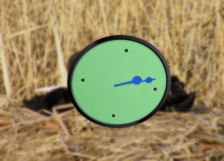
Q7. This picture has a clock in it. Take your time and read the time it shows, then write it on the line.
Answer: 2:12
